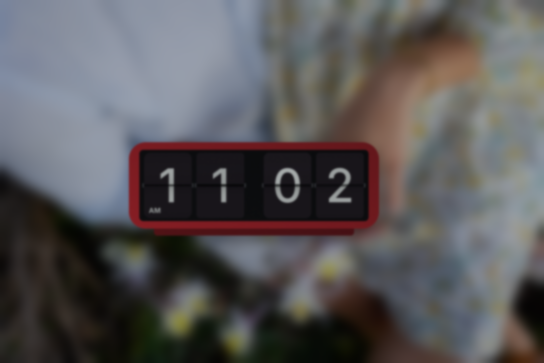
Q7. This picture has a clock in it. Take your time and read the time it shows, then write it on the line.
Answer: 11:02
